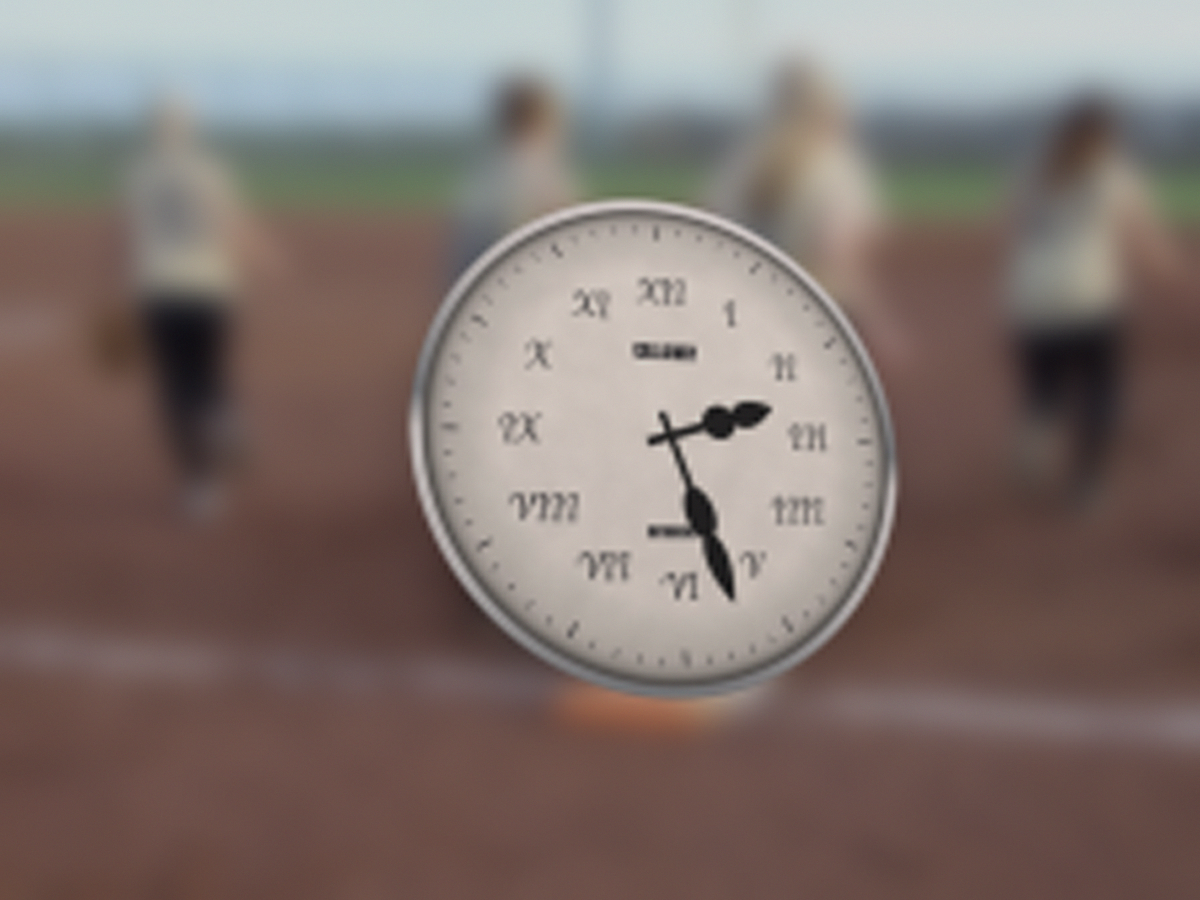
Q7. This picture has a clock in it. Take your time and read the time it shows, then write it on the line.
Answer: 2:27
